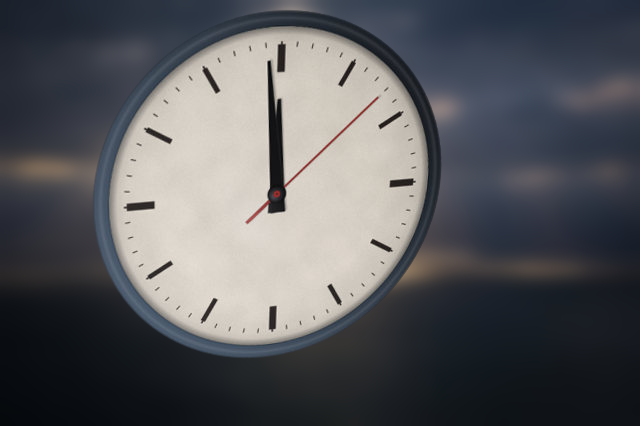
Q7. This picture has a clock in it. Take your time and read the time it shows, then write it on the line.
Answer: 11:59:08
